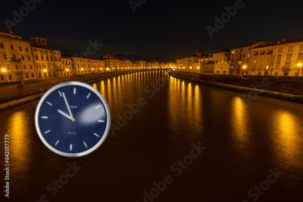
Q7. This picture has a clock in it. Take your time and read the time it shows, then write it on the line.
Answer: 9:56
